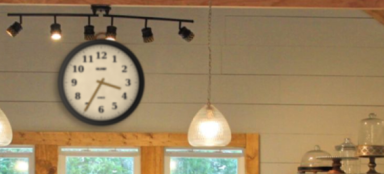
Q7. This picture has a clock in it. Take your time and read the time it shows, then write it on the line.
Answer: 3:35
